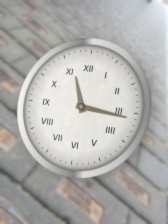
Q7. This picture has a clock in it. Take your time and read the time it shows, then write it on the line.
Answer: 11:16
